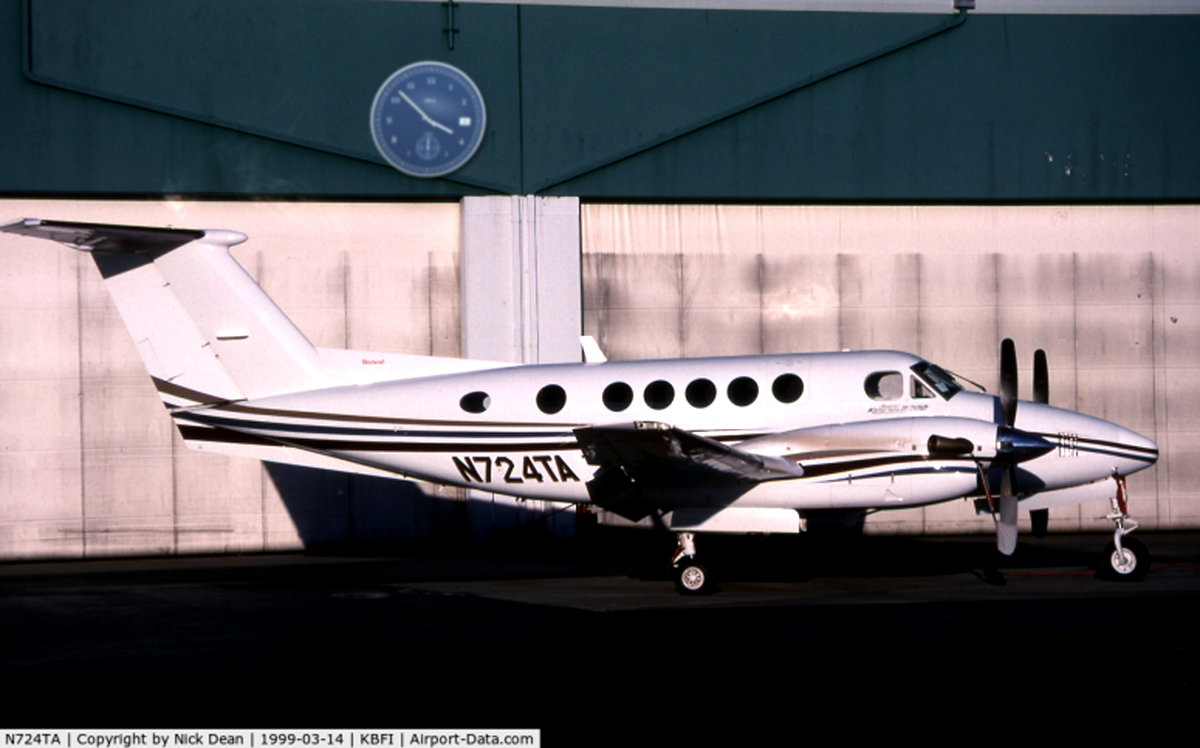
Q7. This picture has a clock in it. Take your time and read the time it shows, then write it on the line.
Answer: 3:52
